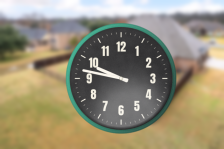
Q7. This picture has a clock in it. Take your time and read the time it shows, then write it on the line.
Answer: 9:47
